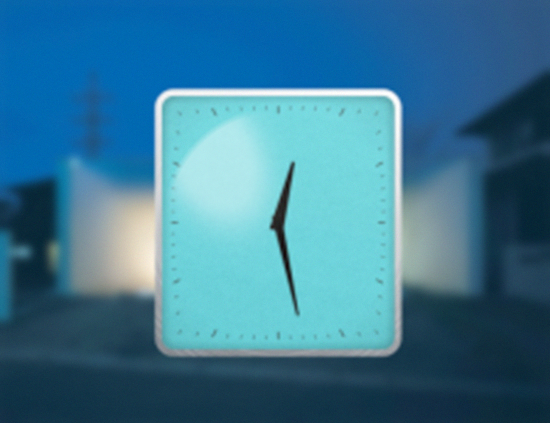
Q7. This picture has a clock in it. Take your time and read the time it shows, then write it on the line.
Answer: 12:28
